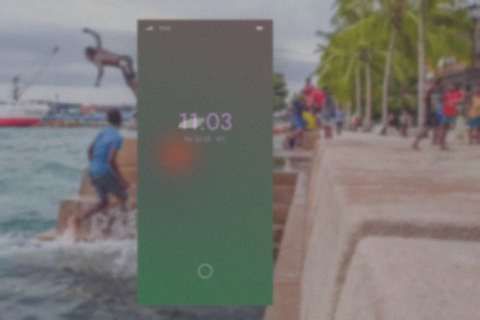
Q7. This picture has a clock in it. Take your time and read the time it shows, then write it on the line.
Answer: 11:03
